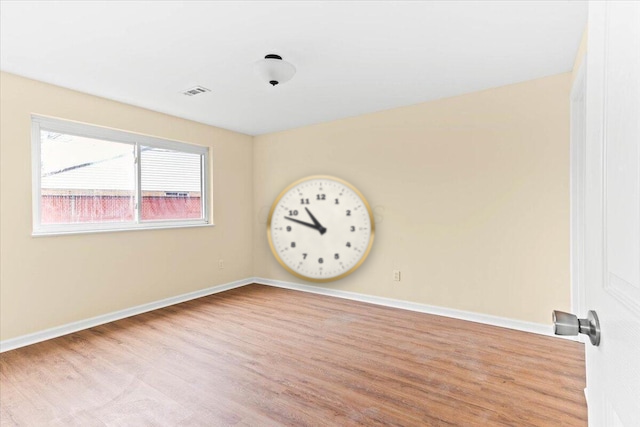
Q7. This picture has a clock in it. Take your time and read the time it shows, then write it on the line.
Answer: 10:48
